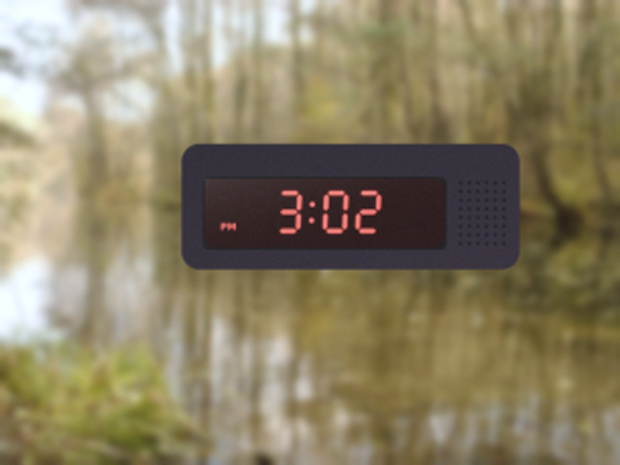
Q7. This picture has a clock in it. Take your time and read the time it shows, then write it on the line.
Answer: 3:02
